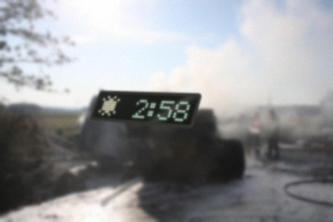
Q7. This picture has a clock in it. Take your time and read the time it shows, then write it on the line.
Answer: 2:58
